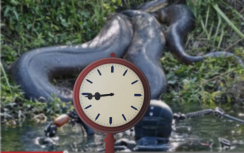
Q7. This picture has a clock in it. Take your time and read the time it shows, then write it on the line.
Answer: 8:44
